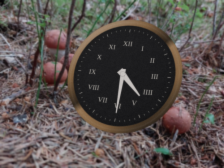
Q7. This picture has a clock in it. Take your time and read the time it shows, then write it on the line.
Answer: 4:30
